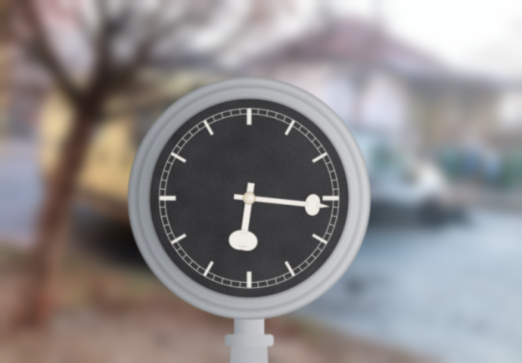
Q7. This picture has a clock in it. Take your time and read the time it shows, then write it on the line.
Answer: 6:16
